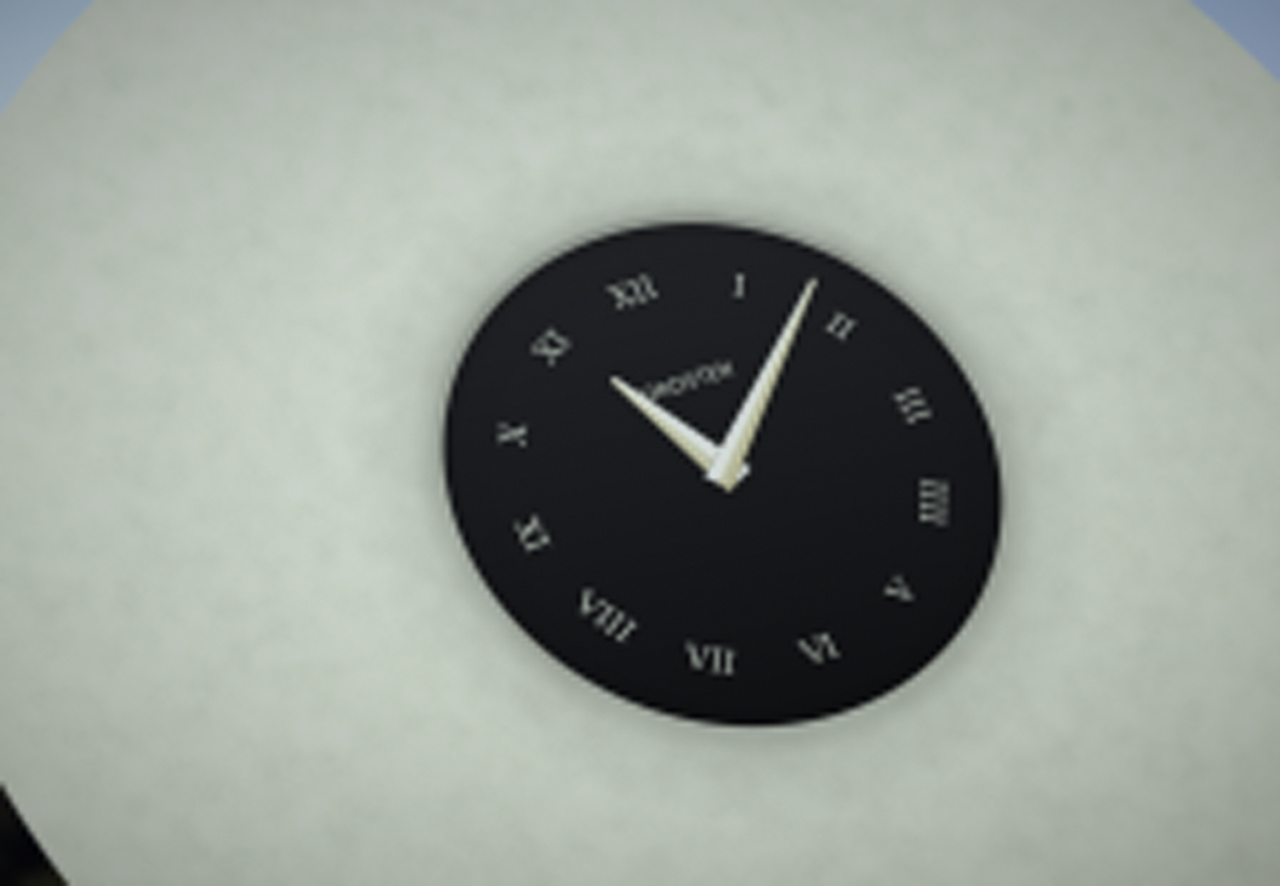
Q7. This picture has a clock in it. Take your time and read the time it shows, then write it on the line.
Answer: 11:08
